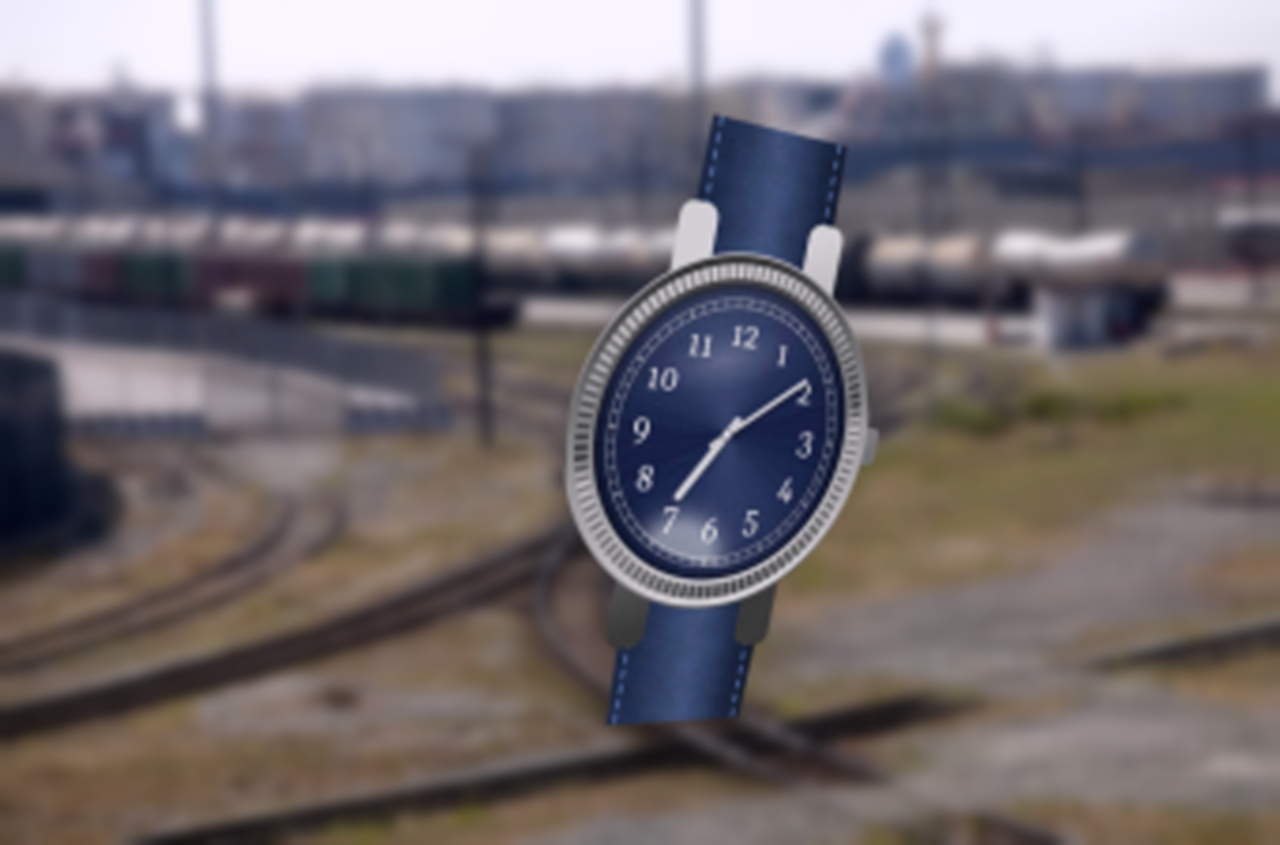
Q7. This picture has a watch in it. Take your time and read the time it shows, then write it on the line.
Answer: 7:09
